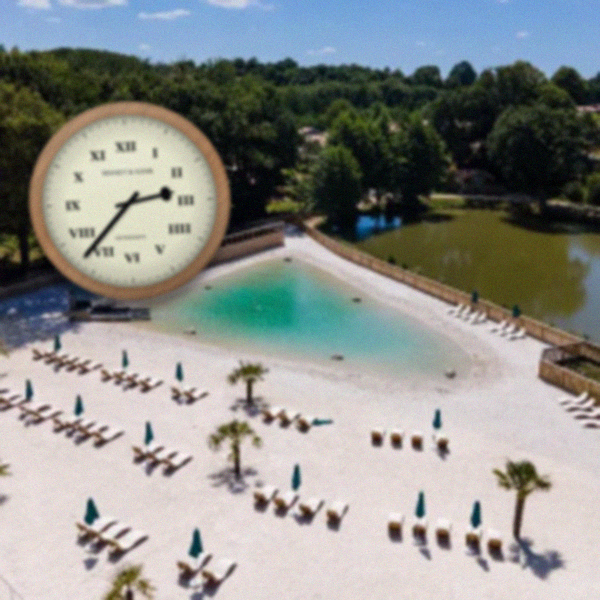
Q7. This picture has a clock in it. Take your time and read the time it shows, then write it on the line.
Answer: 2:37
